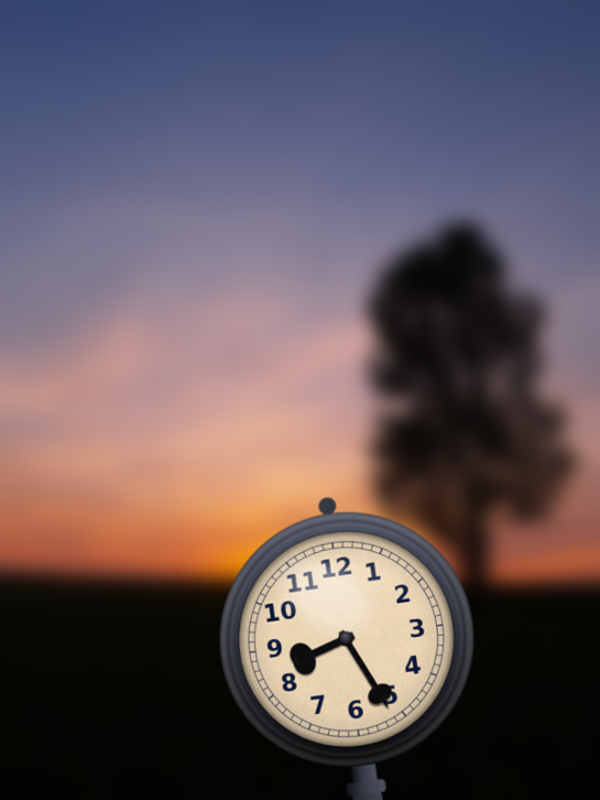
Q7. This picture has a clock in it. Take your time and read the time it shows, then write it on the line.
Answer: 8:26
